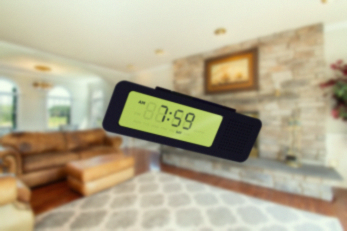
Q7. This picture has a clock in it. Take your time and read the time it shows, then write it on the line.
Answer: 7:59
